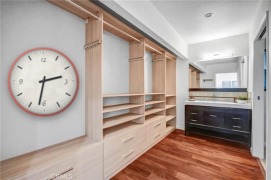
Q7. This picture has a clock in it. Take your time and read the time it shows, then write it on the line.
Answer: 2:32
